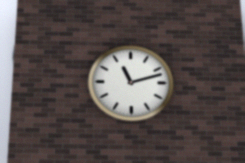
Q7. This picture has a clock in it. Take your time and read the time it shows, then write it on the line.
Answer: 11:12
